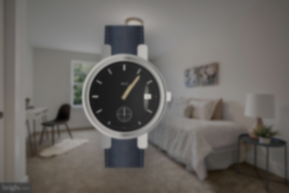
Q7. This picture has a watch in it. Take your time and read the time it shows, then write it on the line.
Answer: 1:06
